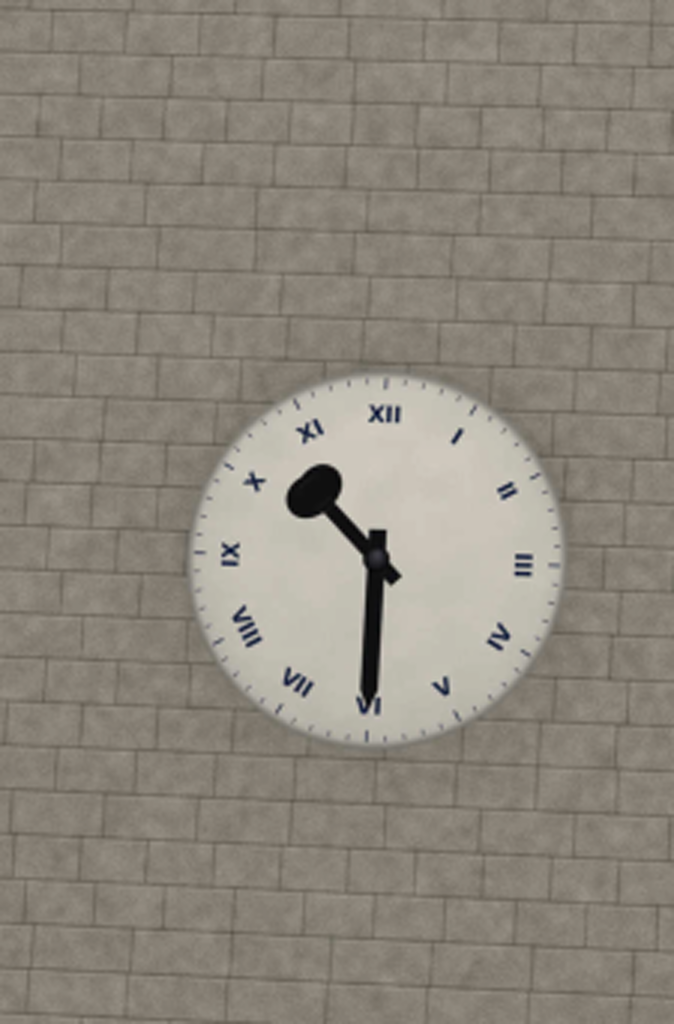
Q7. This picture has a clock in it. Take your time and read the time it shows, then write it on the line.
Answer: 10:30
